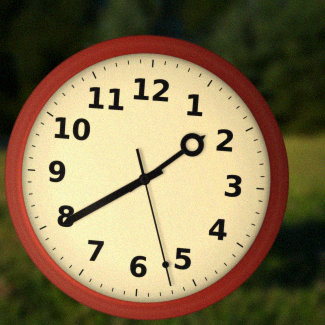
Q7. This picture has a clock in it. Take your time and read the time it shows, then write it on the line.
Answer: 1:39:27
